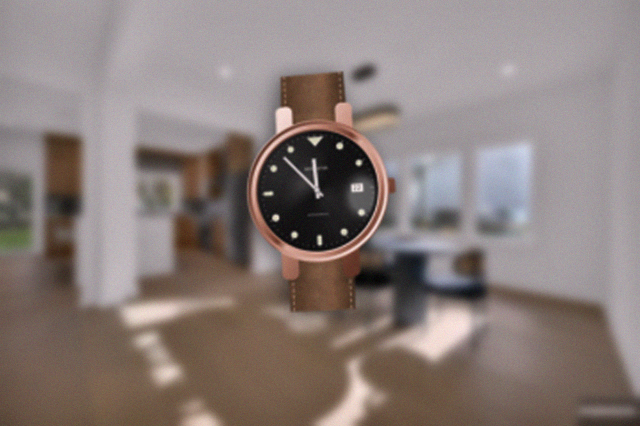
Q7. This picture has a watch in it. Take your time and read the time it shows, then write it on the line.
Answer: 11:53
